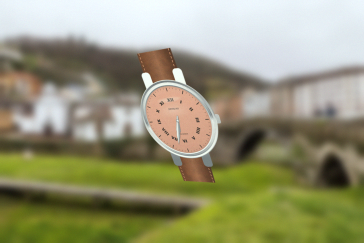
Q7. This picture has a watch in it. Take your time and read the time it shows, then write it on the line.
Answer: 6:33
